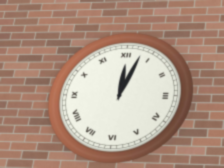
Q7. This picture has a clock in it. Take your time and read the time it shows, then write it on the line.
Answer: 12:03
